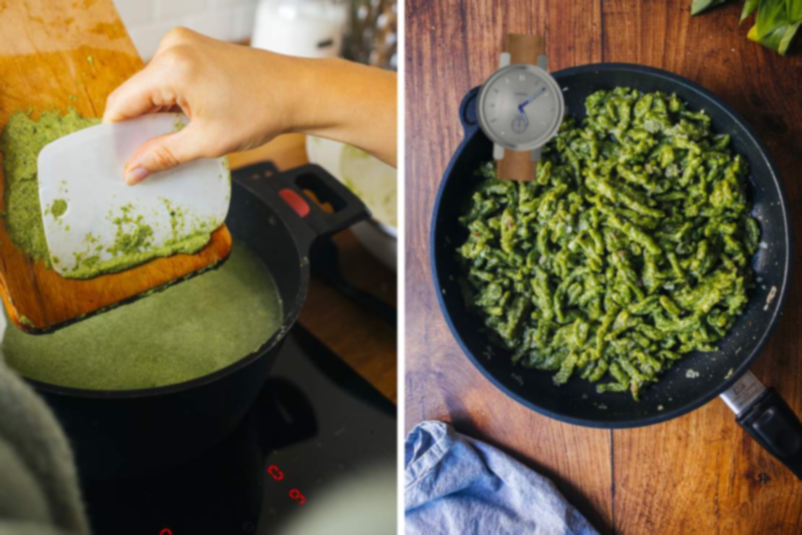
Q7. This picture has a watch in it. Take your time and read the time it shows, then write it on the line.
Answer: 5:08
